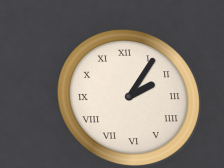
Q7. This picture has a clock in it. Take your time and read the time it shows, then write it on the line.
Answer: 2:06
